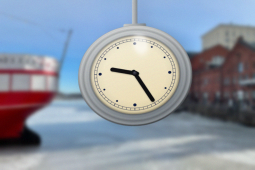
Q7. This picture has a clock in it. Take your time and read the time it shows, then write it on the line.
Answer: 9:25
